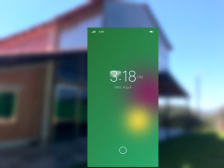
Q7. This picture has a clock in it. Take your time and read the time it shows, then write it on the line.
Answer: 3:18
